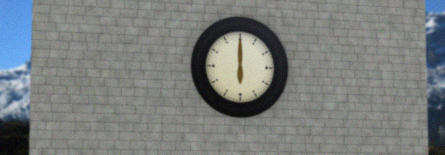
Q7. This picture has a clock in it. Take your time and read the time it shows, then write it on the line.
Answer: 6:00
